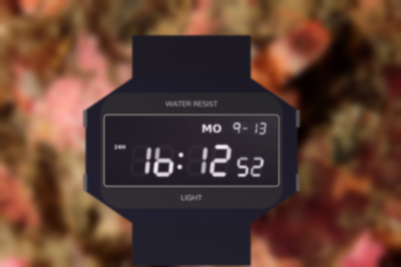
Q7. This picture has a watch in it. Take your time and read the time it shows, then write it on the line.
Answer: 16:12:52
